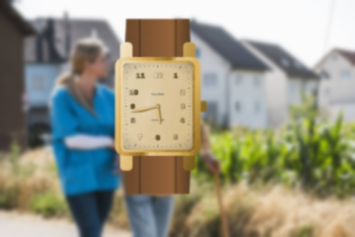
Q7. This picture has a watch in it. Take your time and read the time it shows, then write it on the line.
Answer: 5:43
